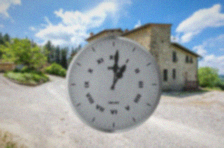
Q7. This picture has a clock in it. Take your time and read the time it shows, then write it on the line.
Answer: 1:01
